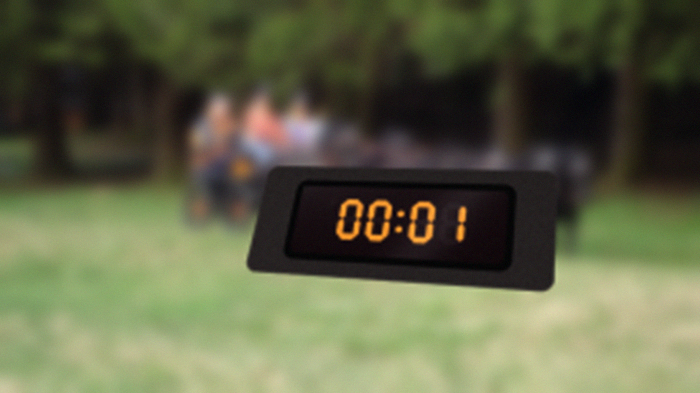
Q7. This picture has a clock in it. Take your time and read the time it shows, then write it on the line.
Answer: 0:01
